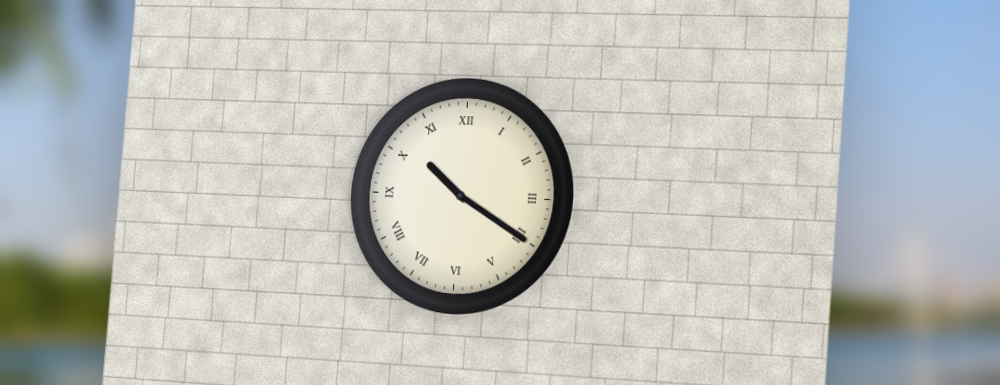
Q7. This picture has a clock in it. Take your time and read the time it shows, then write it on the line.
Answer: 10:20
